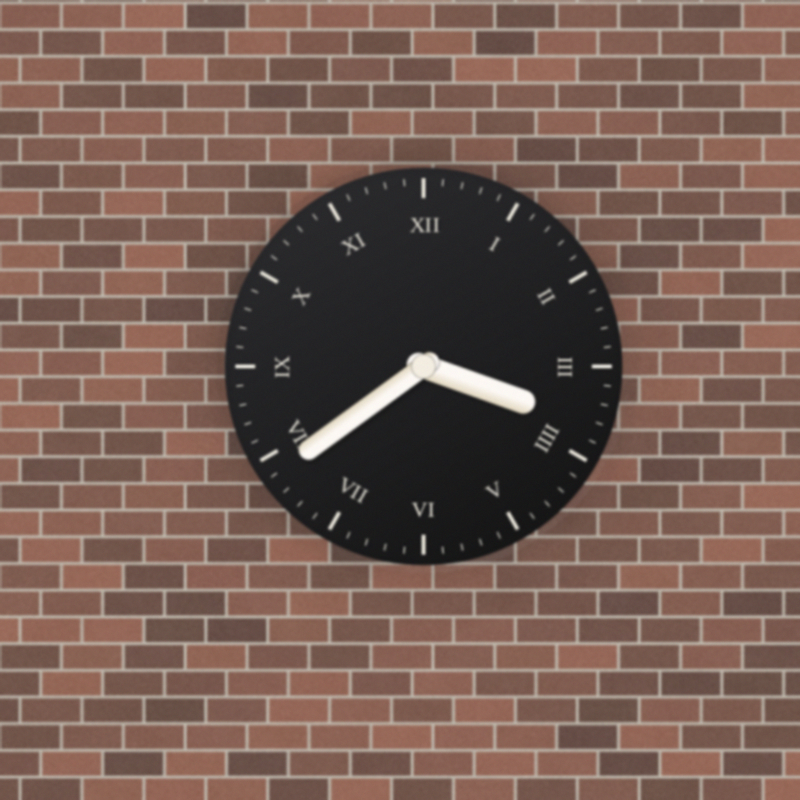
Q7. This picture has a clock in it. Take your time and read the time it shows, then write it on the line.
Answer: 3:39
